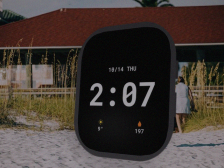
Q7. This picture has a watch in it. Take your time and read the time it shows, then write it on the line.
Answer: 2:07
